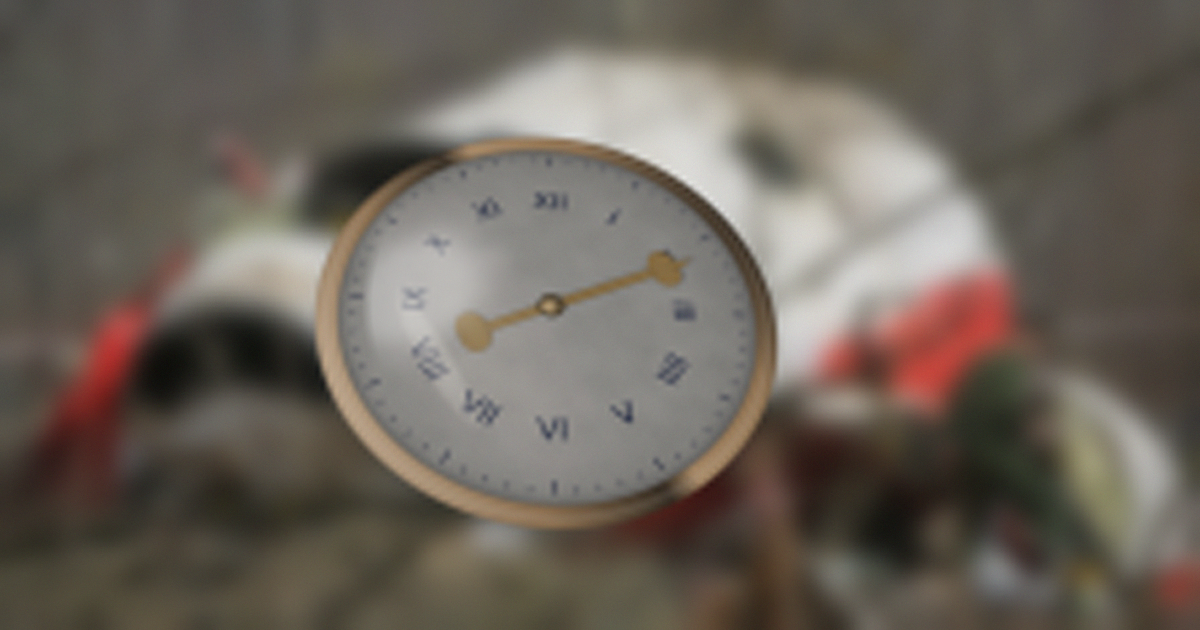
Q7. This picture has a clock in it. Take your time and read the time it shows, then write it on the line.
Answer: 8:11
